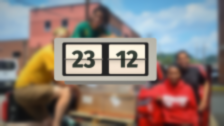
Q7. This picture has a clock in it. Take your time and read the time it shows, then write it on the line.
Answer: 23:12
